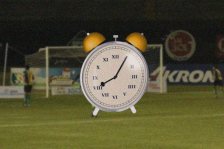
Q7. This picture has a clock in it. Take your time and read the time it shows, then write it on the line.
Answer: 8:05
